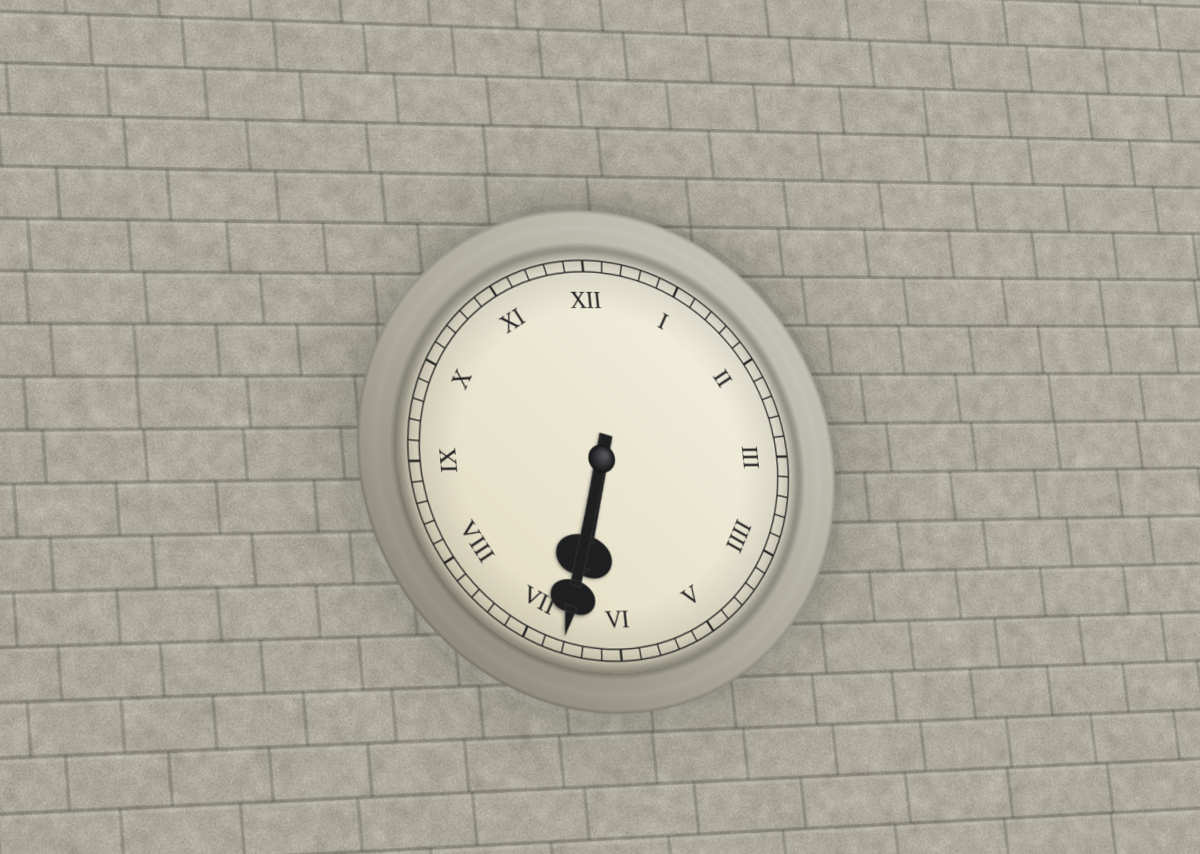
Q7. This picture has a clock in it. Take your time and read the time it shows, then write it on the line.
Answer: 6:33
